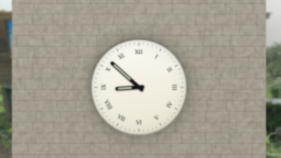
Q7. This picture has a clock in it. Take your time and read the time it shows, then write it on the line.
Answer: 8:52
